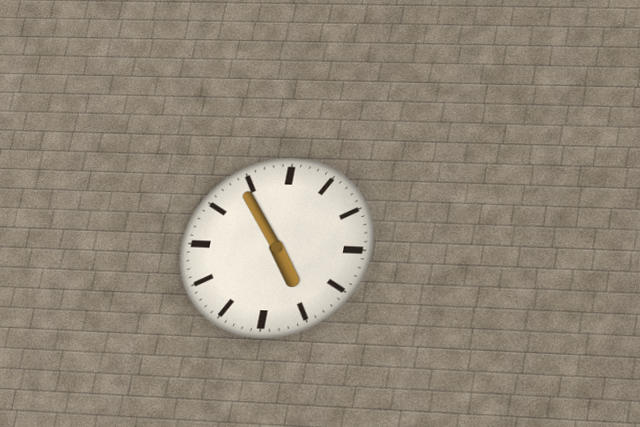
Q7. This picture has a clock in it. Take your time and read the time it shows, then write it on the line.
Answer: 4:54
